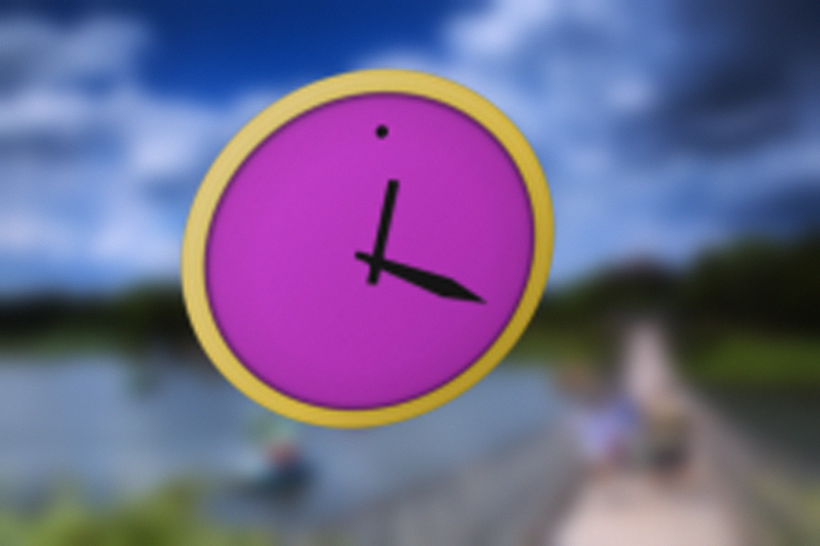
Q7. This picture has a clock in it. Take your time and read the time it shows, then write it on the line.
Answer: 12:19
